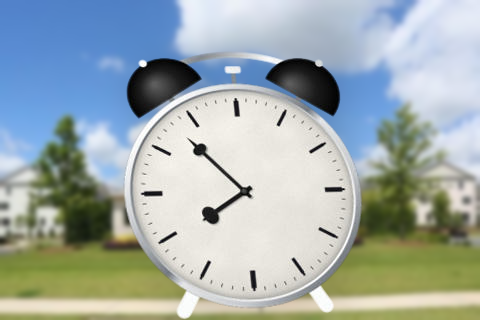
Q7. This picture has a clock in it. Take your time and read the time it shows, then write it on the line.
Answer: 7:53
